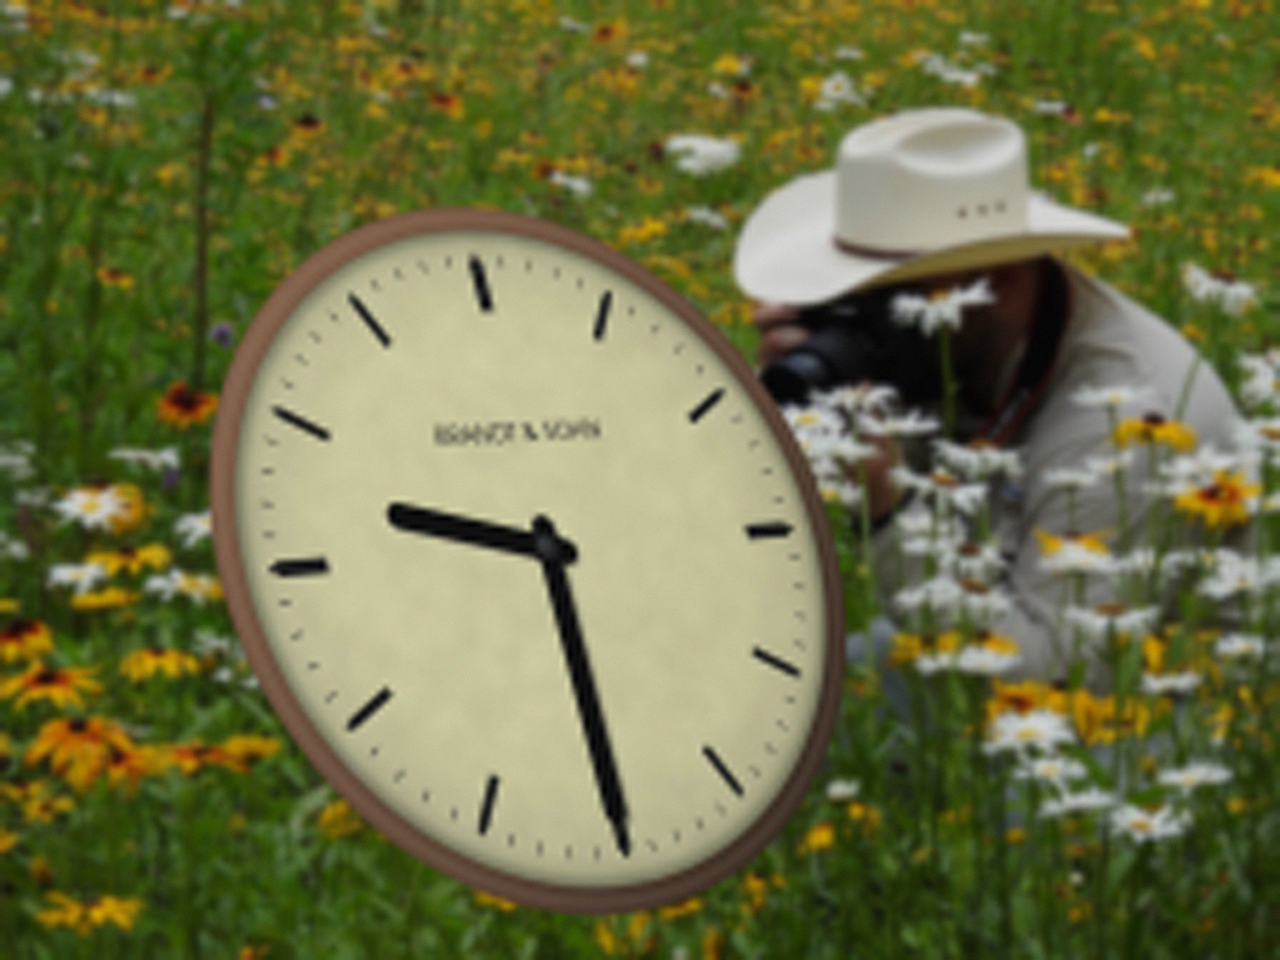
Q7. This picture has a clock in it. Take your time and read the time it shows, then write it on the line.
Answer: 9:30
